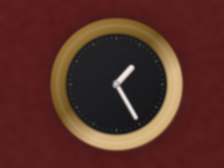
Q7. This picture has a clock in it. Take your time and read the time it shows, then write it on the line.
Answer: 1:25
